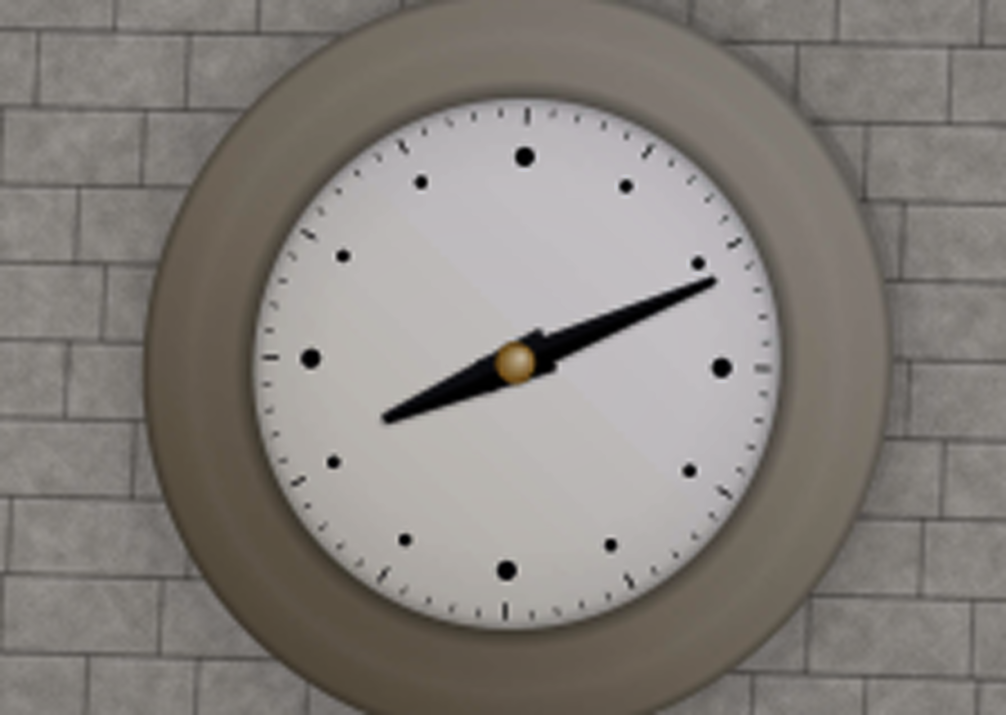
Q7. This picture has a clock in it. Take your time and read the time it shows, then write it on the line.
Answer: 8:11
